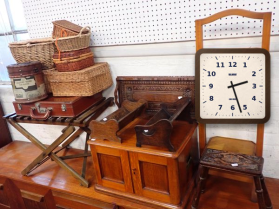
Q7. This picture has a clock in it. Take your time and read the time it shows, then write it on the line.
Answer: 2:27
